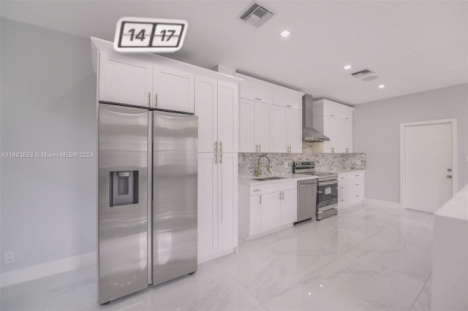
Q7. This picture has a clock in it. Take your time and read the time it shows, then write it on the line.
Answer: 14:17
